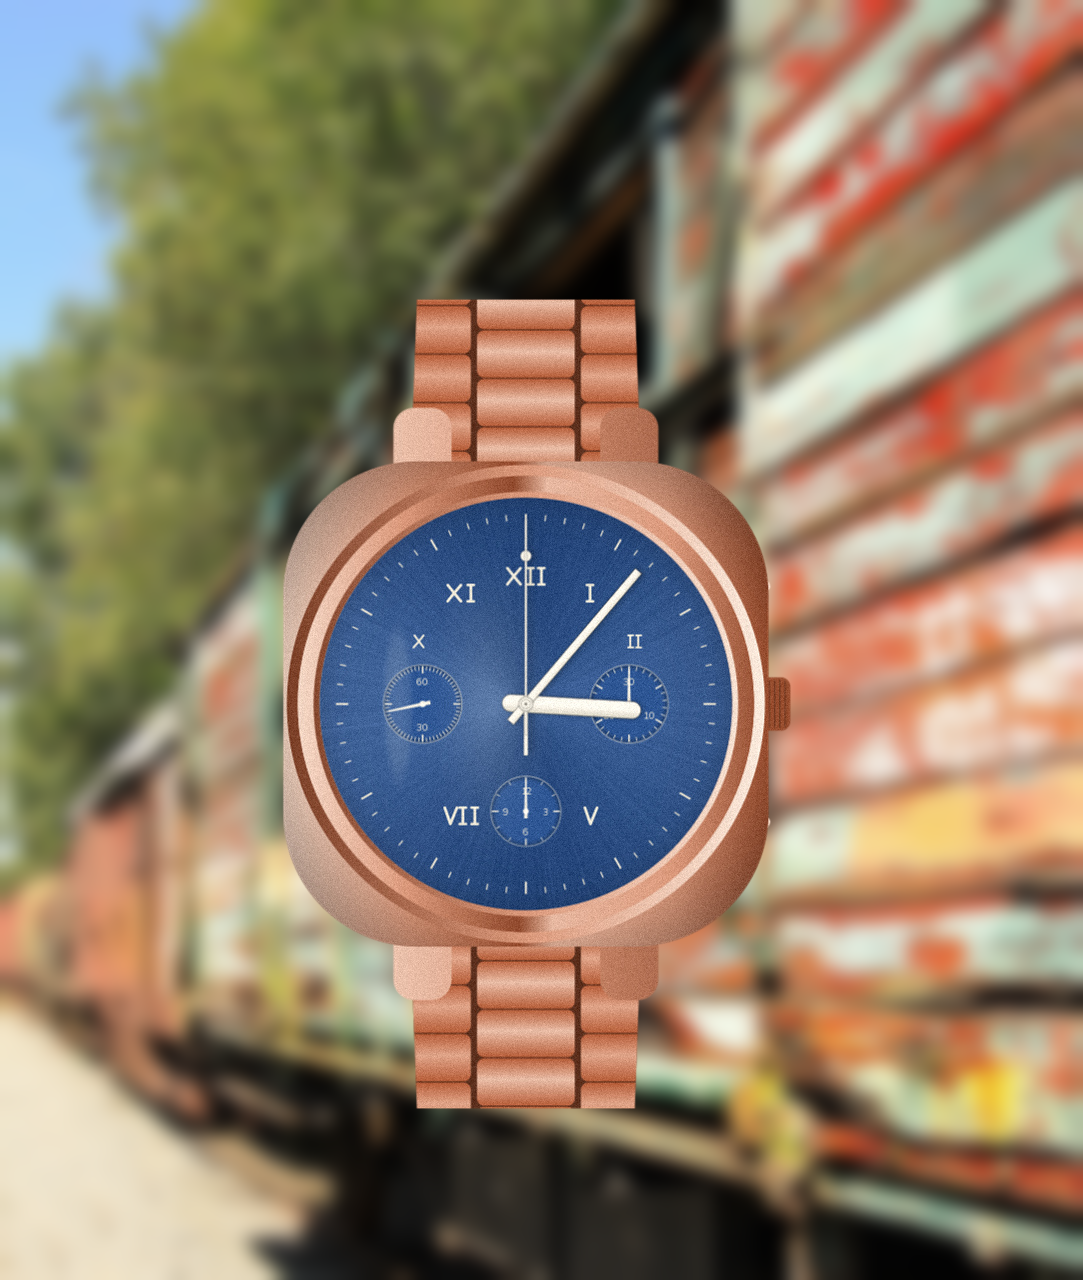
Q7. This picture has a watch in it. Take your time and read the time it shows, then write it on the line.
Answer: 3:06:43
